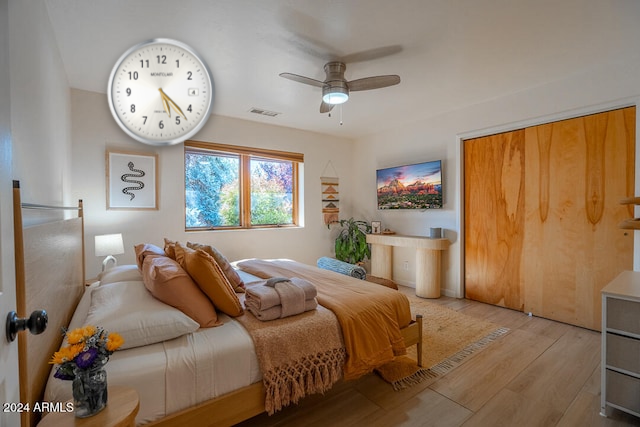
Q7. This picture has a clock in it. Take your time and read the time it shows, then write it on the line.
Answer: 5:23
